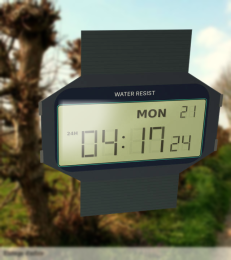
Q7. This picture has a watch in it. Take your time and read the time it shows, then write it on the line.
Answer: 4:17:24
